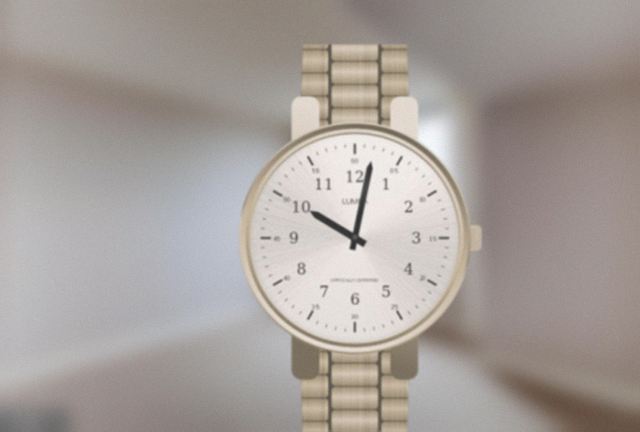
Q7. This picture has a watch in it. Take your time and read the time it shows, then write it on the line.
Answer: 10:02
